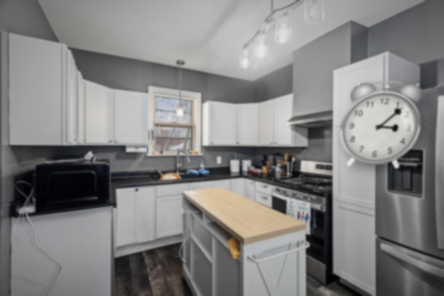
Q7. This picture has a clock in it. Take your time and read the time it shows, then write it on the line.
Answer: 3:07
